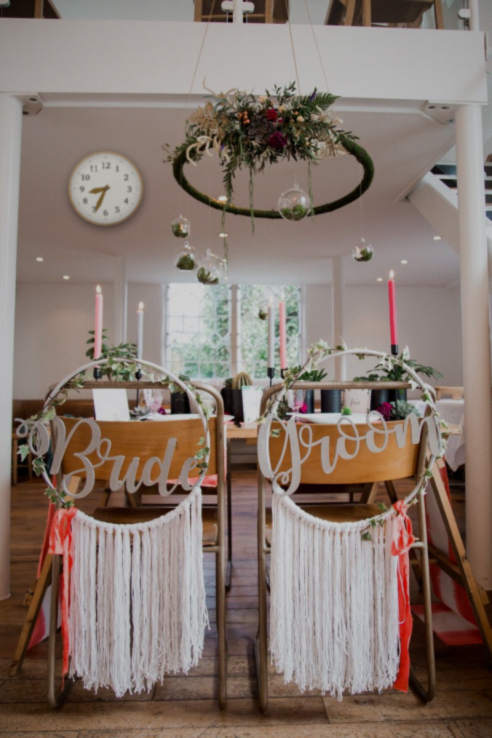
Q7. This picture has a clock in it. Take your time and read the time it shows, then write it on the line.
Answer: 8:34
